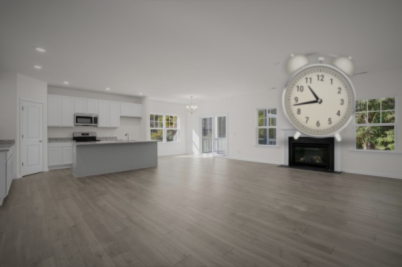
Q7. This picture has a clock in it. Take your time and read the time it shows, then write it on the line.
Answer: 10:43
